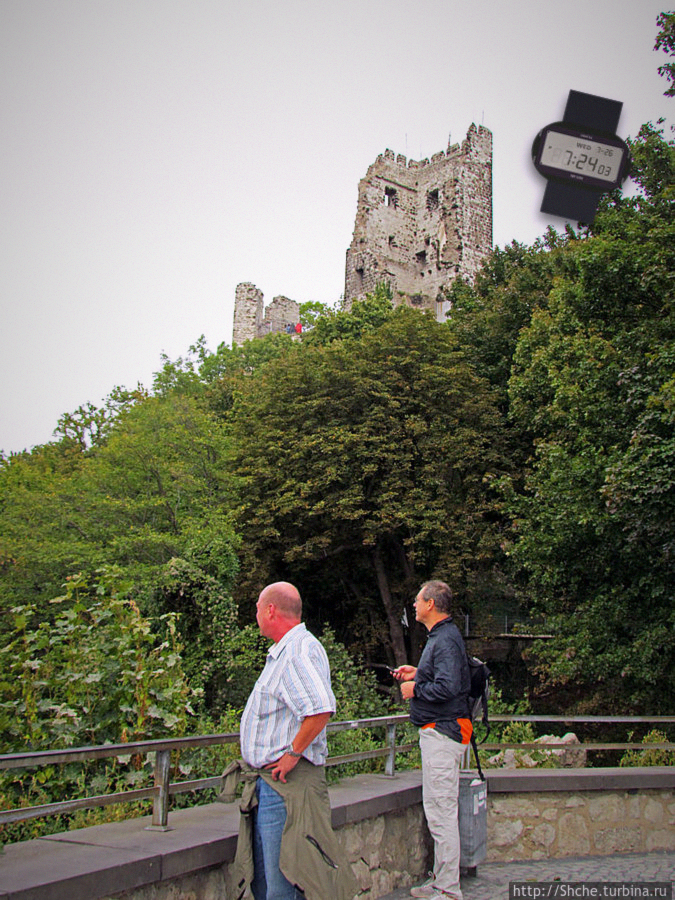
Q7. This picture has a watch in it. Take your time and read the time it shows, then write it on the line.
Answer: 7:24:03
